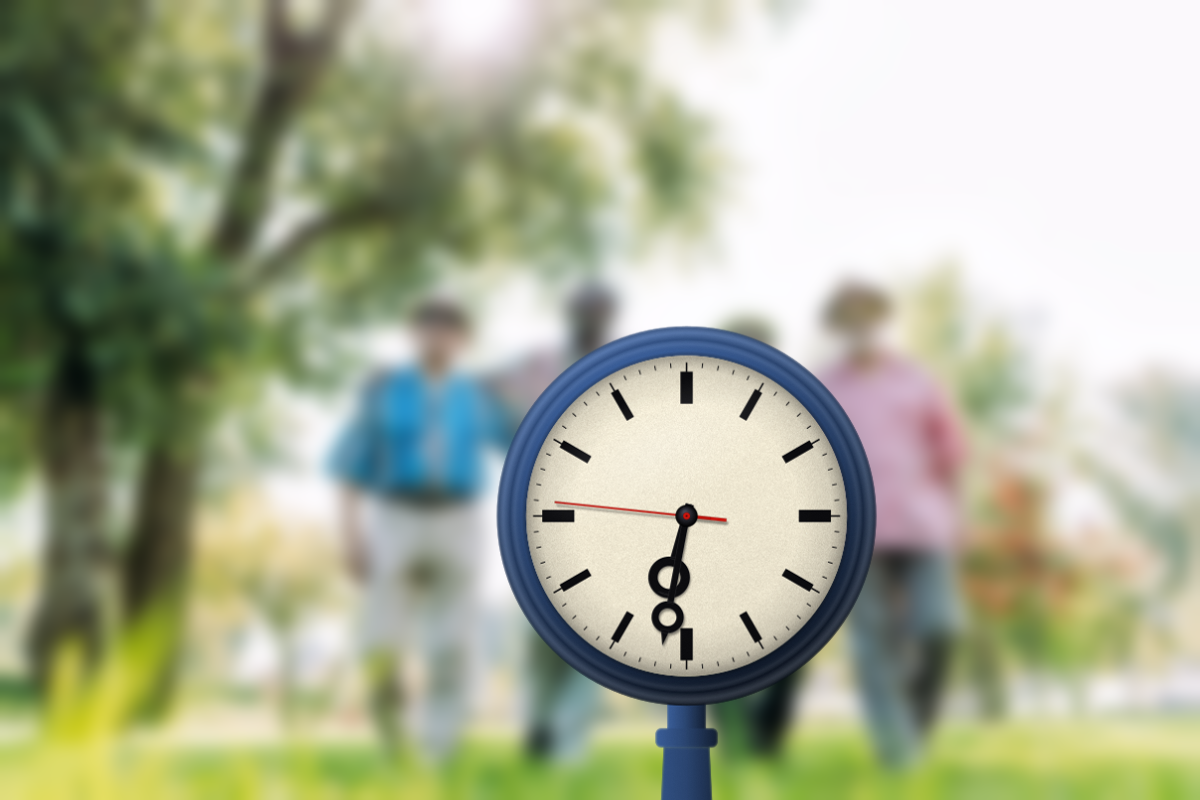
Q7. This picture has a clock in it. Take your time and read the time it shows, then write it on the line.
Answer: 6:31:46
